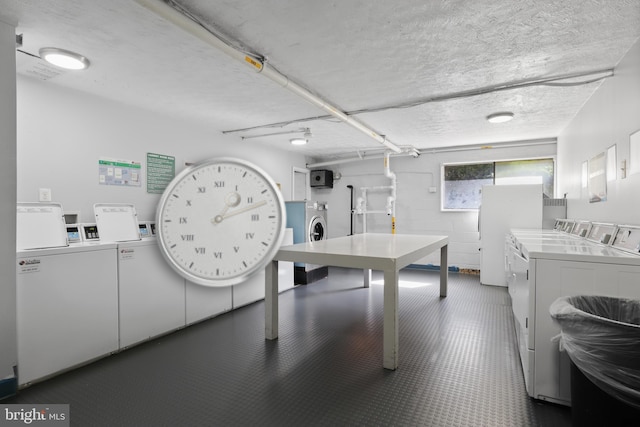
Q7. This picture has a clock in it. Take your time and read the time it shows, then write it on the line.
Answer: 1:12
